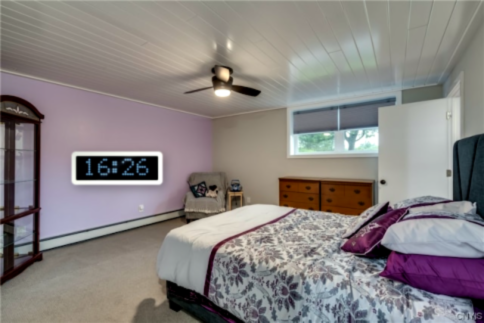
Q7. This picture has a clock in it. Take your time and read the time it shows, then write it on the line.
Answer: 16:26
